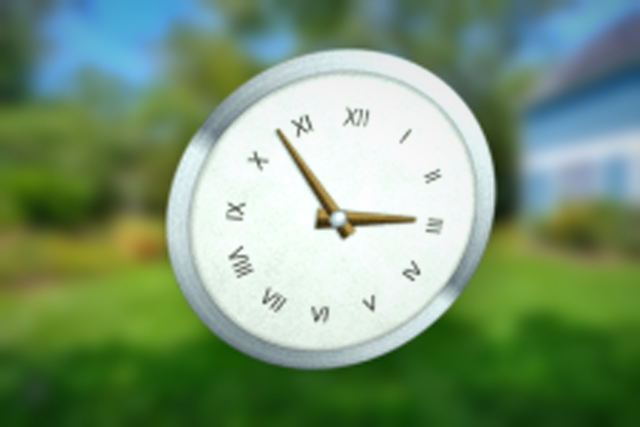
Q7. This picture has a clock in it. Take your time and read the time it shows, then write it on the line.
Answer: 2:53
